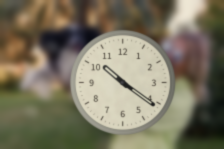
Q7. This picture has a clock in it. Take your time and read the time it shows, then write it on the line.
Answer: 10:21
